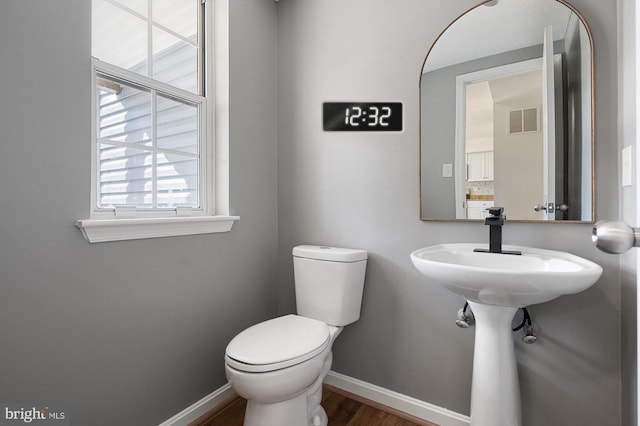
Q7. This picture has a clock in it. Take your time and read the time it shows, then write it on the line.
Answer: 12:32
